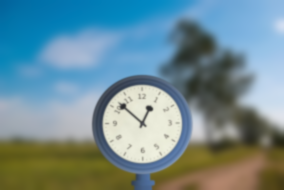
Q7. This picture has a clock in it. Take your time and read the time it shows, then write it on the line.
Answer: 12:52
